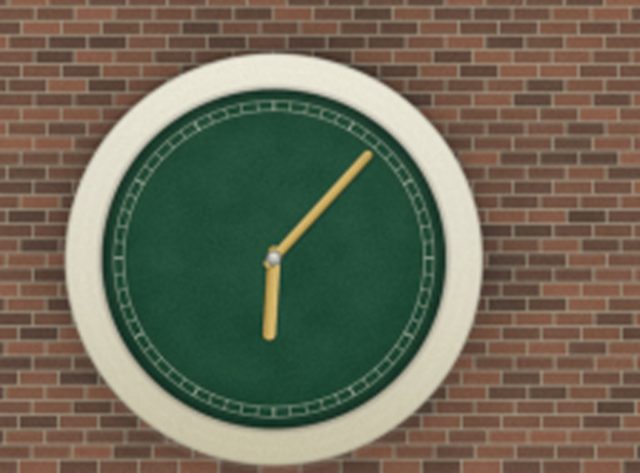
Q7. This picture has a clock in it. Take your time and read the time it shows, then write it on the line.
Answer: 6:07
